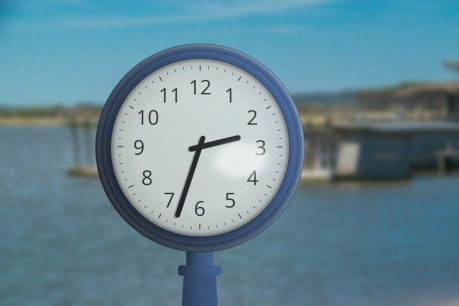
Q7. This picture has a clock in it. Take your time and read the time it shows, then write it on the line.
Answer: 2:33
